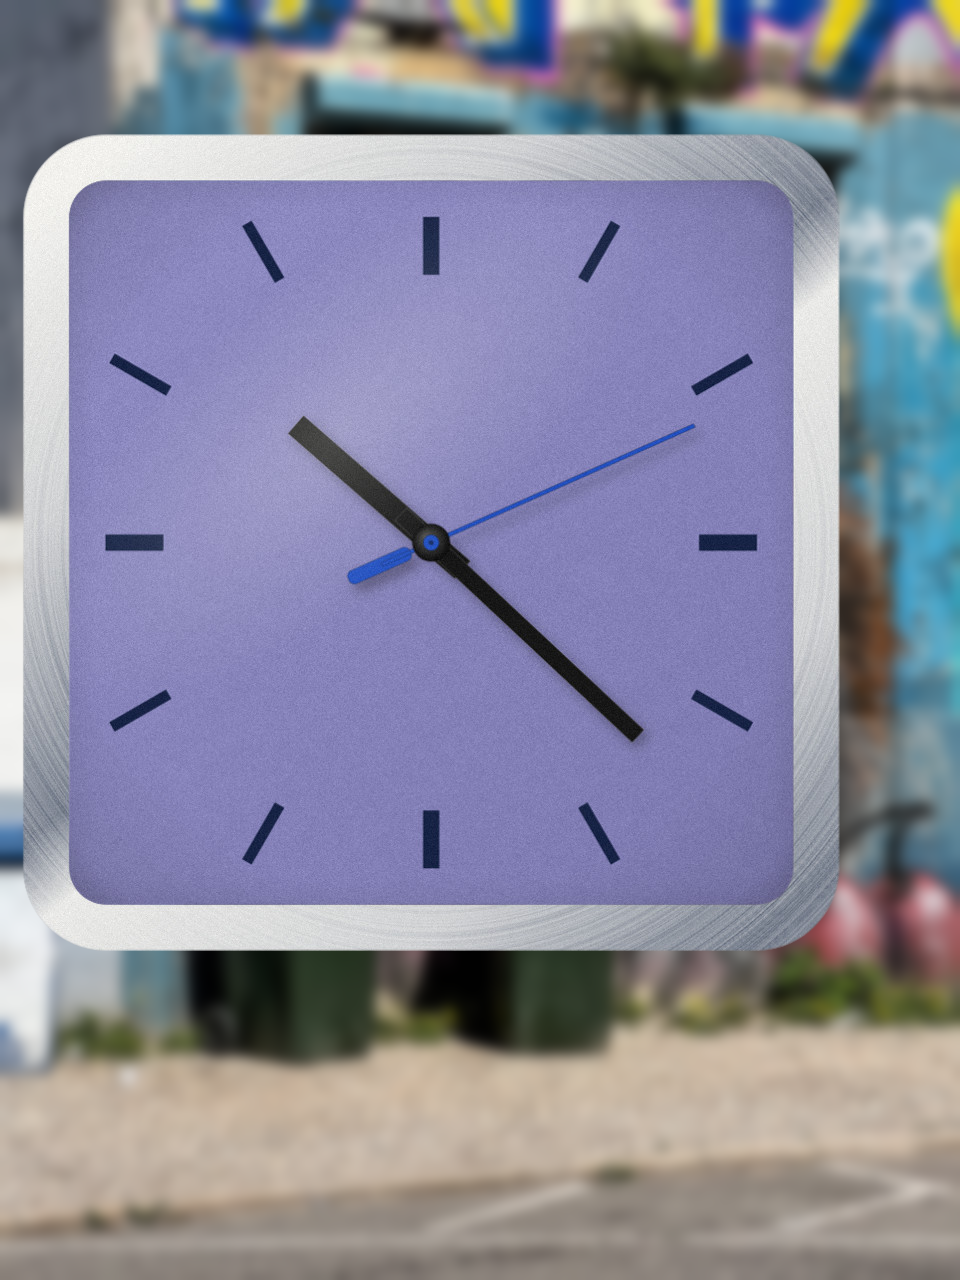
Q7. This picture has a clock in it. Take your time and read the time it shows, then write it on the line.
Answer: 10:22:11
